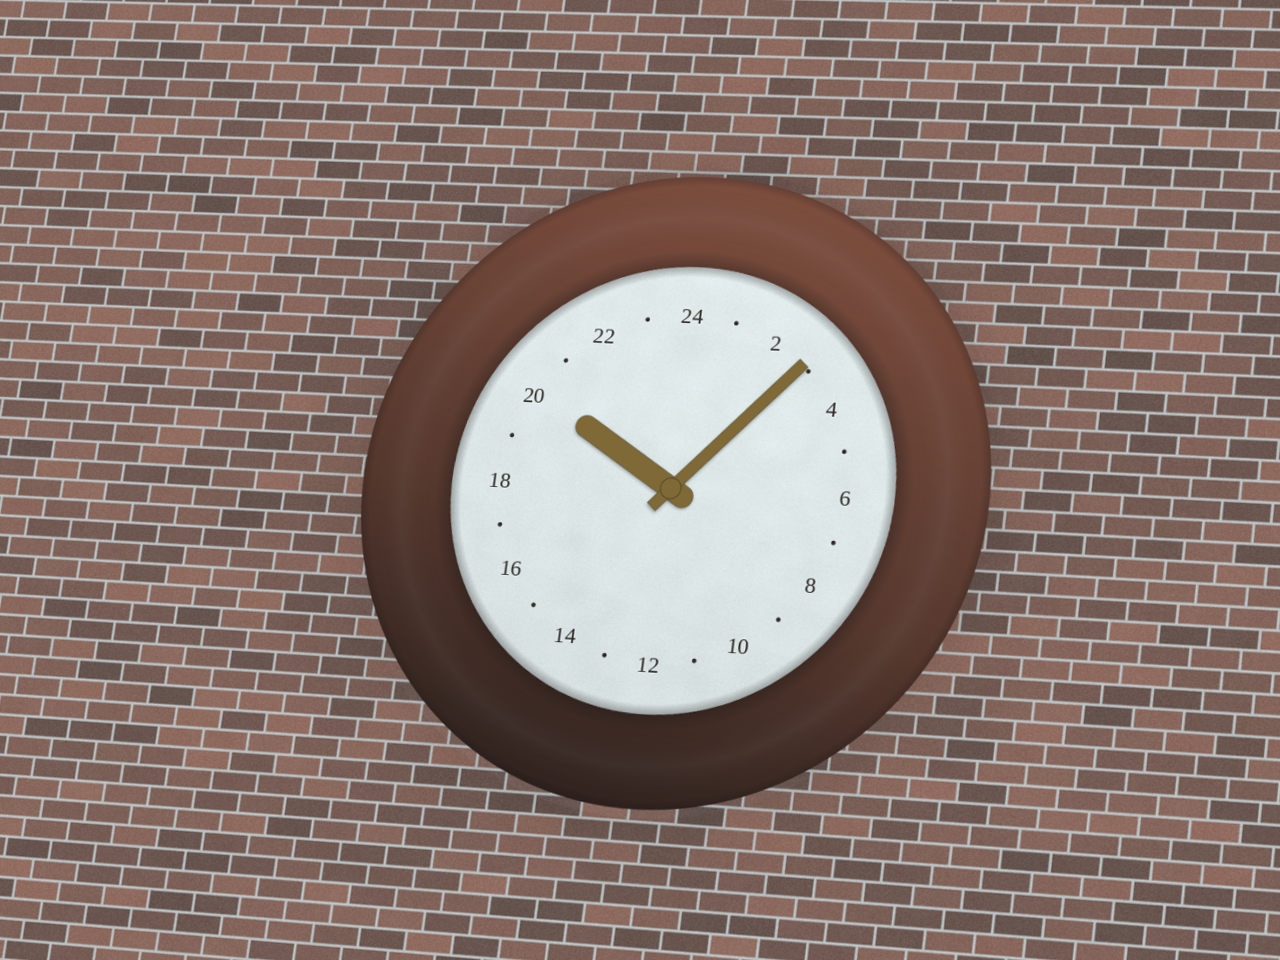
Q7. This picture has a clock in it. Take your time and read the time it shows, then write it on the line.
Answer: 20:07
